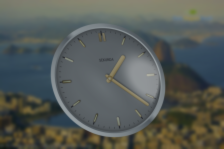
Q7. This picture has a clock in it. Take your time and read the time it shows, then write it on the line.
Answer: 1:22
